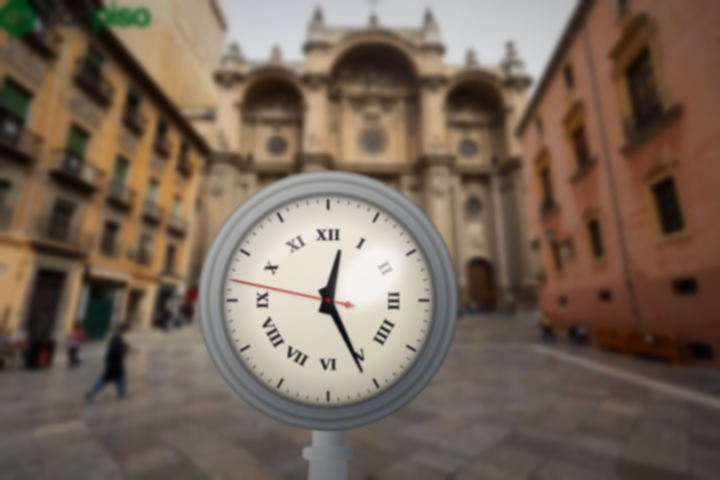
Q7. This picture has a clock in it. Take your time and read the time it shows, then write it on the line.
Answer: 12:25:47
